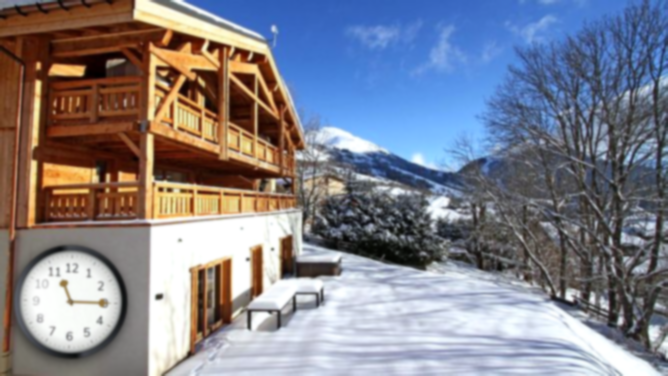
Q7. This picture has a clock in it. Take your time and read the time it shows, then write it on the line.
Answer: 11:15
